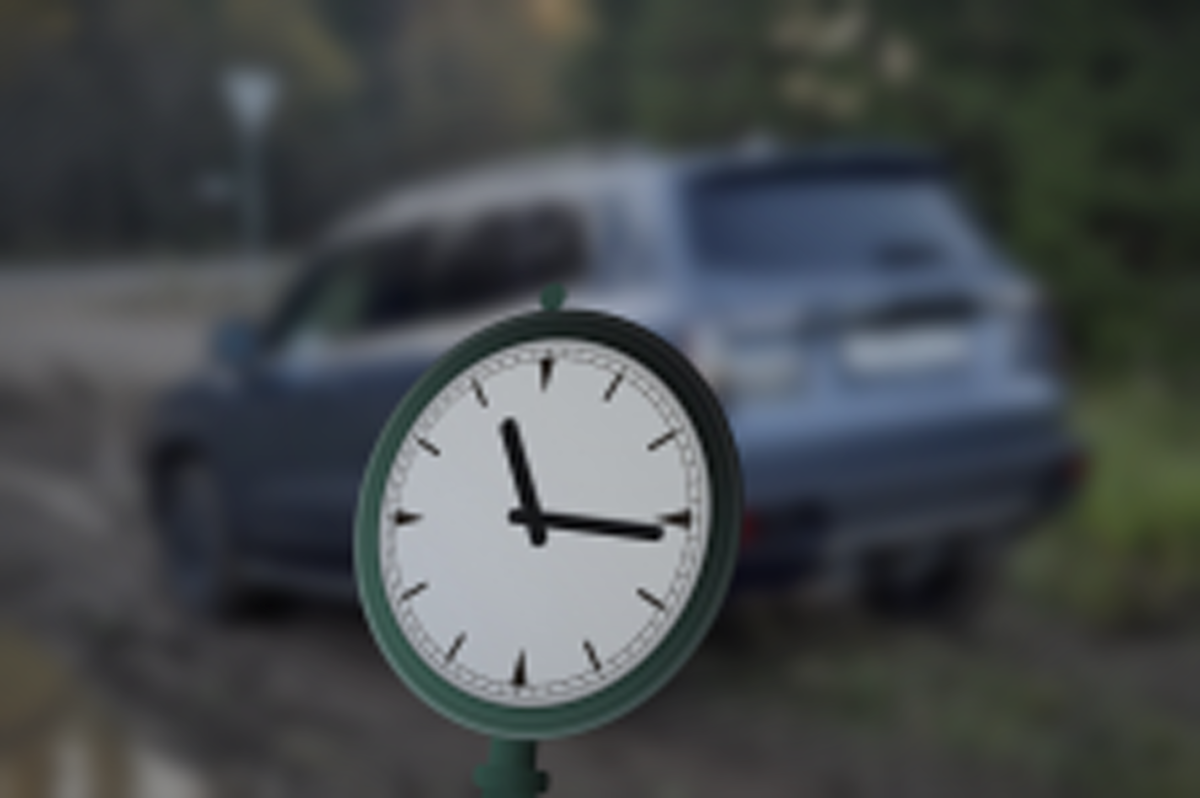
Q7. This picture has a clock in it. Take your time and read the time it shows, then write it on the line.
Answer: 11:16
